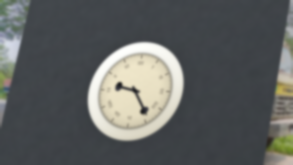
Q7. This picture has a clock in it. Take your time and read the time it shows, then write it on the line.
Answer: 9:24
